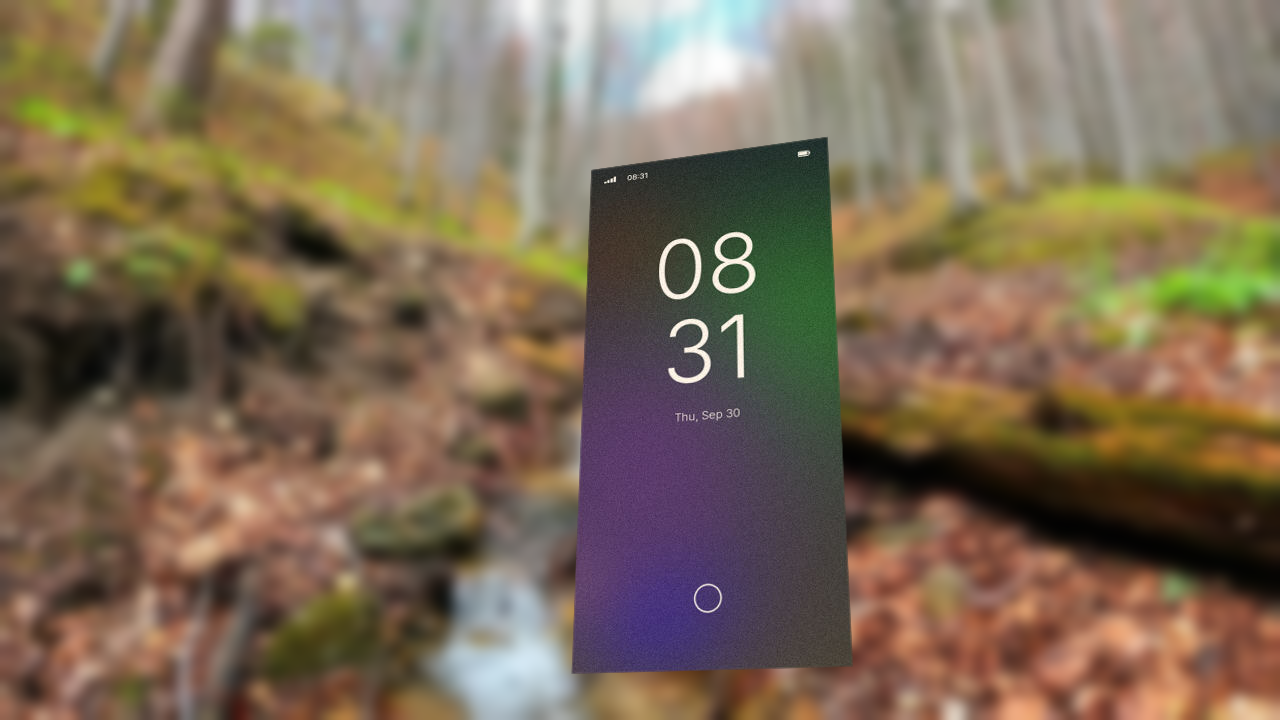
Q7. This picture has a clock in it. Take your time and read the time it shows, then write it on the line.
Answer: 8:31
